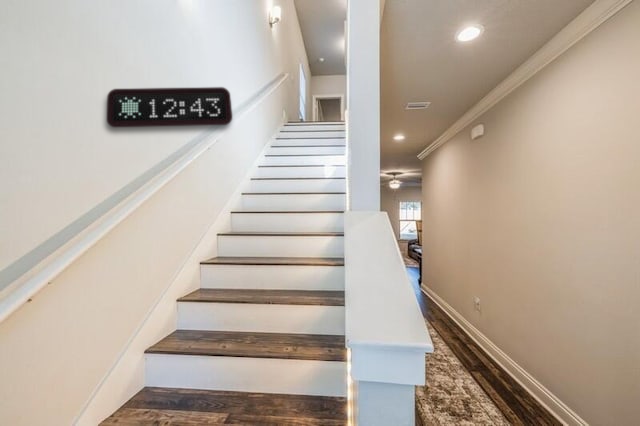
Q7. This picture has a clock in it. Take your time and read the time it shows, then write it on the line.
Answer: 12:43
